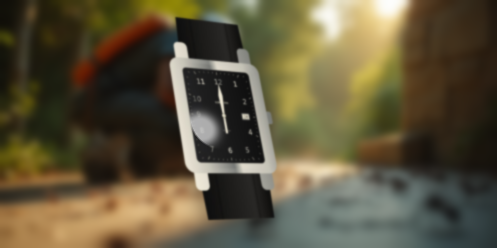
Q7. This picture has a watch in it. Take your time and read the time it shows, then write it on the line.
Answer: 6:00
